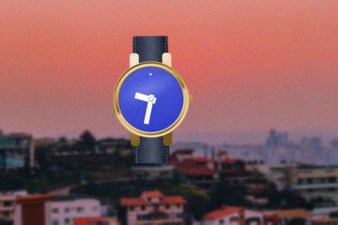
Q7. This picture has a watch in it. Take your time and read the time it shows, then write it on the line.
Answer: 9:32
